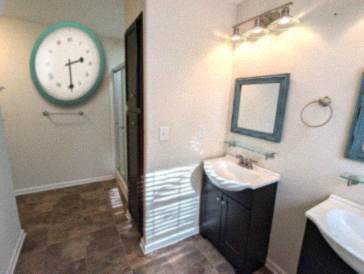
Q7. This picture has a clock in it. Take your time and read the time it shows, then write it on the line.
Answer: 2:29
